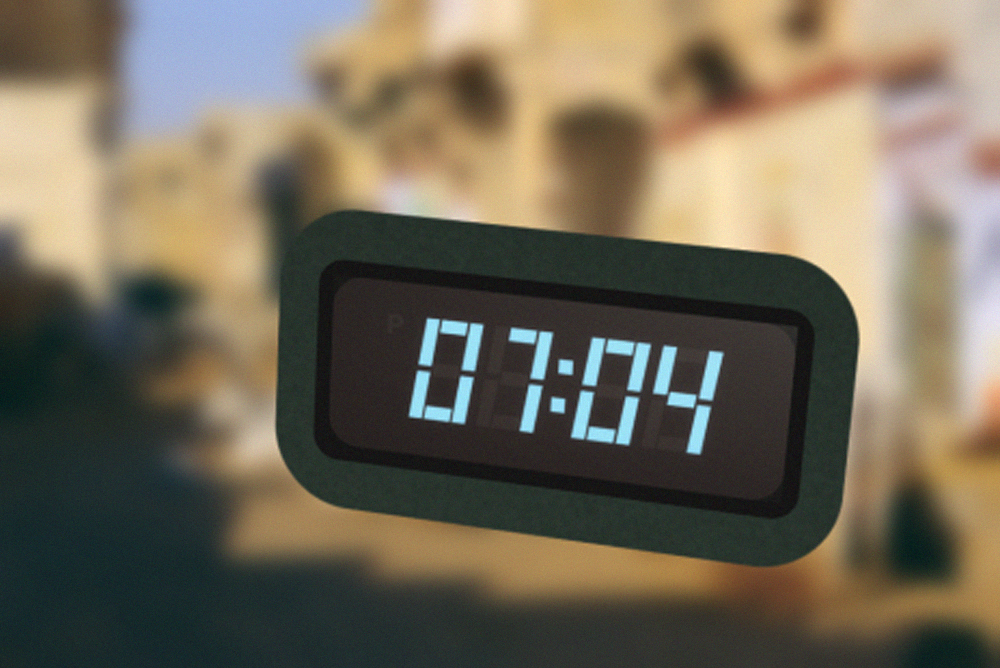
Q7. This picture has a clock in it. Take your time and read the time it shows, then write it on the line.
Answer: 7:04
